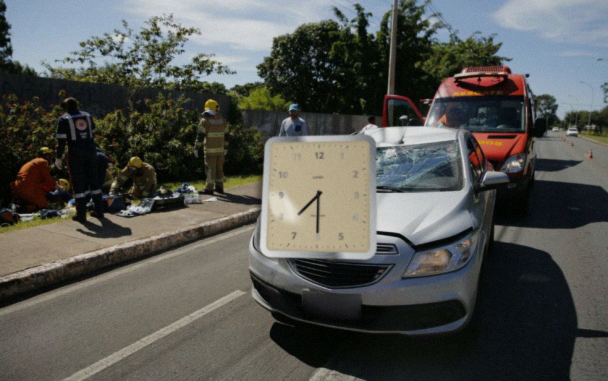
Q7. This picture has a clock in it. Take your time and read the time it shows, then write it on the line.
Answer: 7:30
